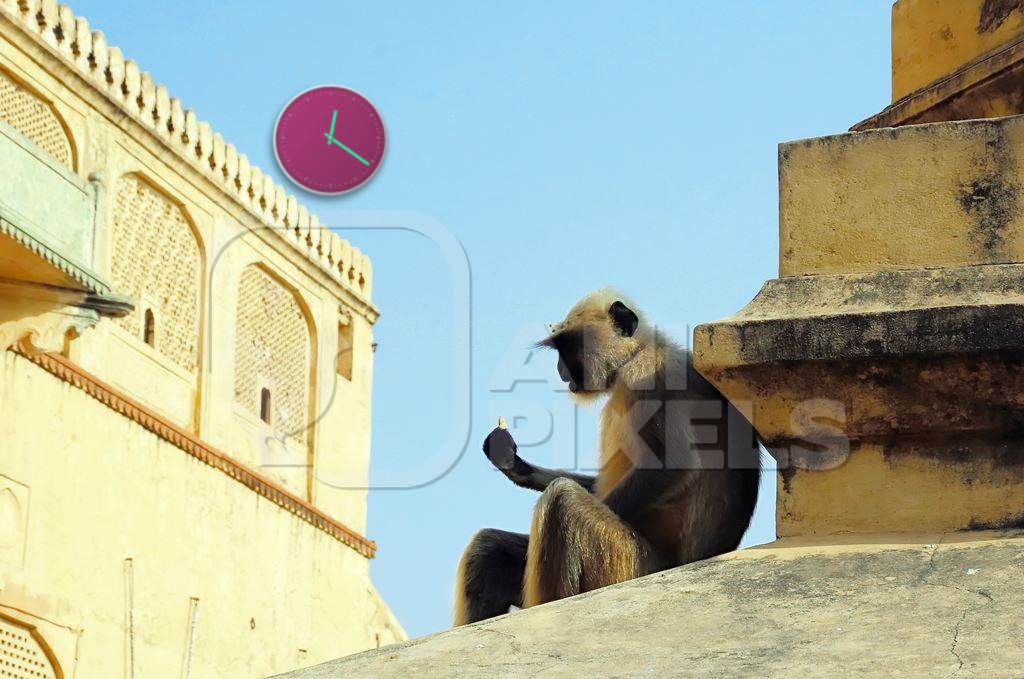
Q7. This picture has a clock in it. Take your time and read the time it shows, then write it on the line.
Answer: 12:21
